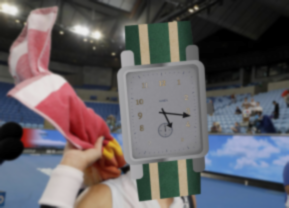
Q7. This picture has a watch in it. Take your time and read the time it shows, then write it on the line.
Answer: 5:17
